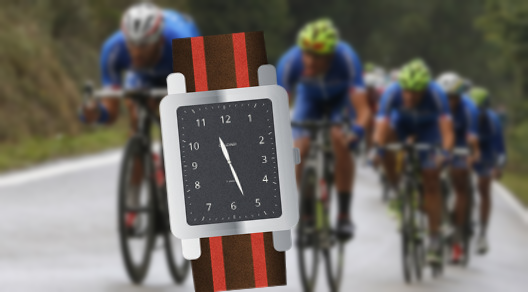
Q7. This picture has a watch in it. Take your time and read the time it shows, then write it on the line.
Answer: 11:27
